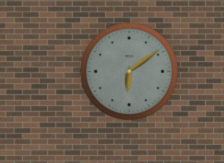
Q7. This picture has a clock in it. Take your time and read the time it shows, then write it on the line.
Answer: 6:09
